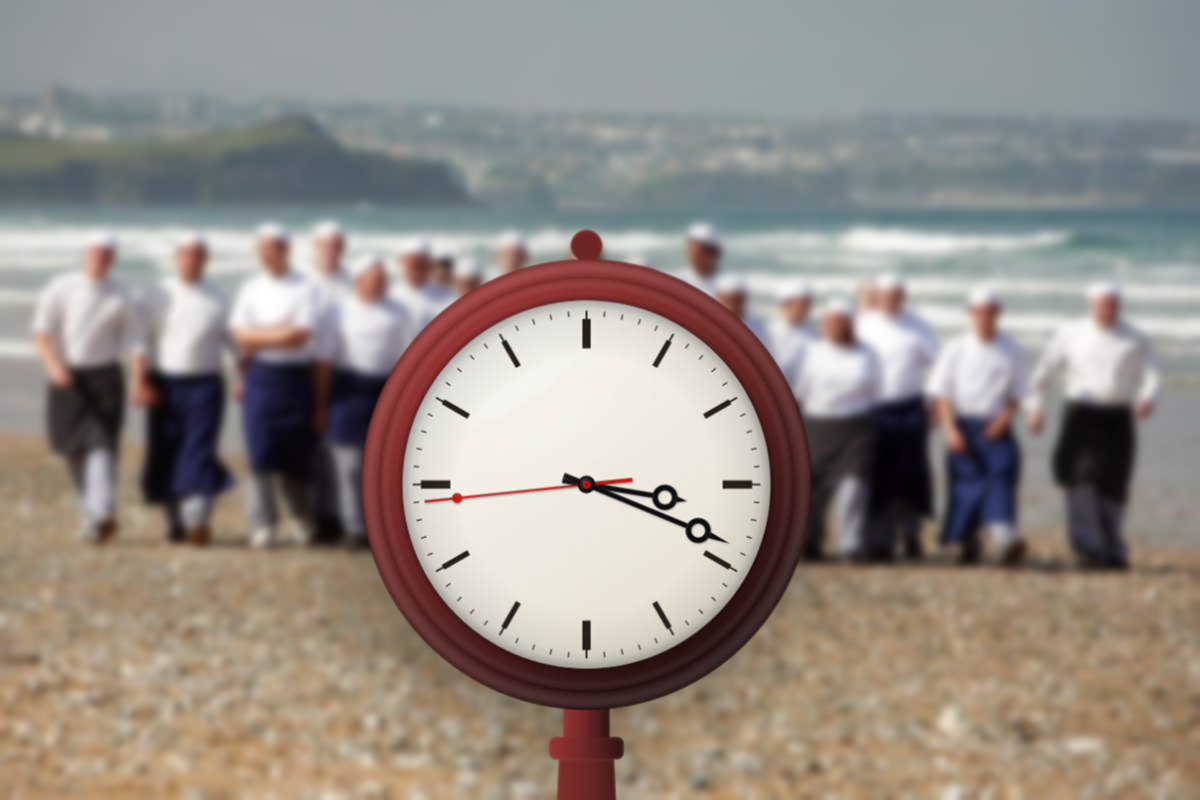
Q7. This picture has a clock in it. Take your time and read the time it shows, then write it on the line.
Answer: 3:18:44
